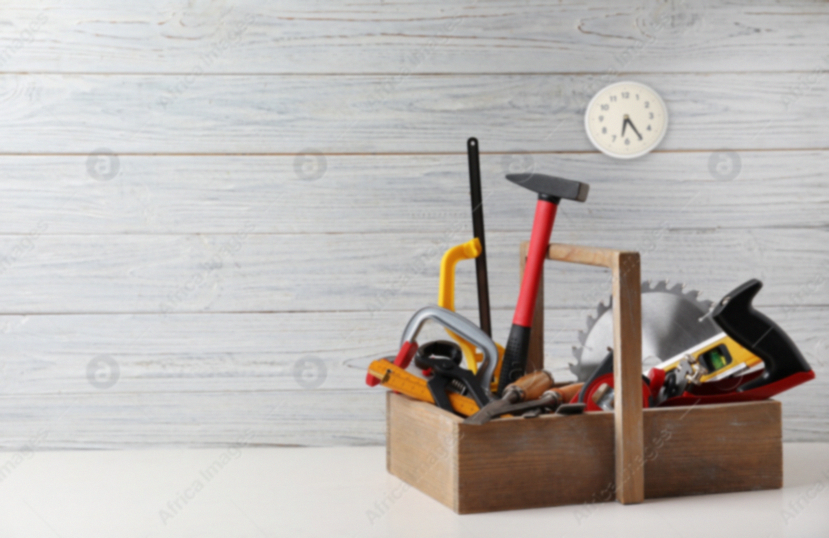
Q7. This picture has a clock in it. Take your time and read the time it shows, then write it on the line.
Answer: 6:25
